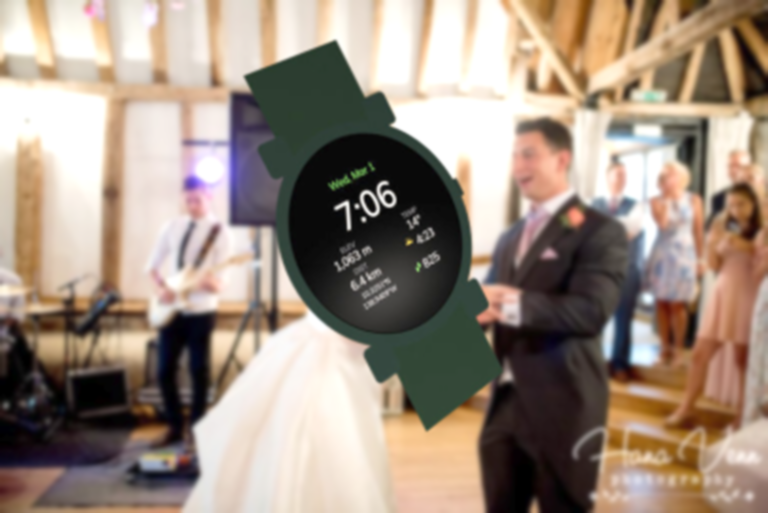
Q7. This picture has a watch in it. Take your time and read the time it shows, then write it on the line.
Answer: 7:06
